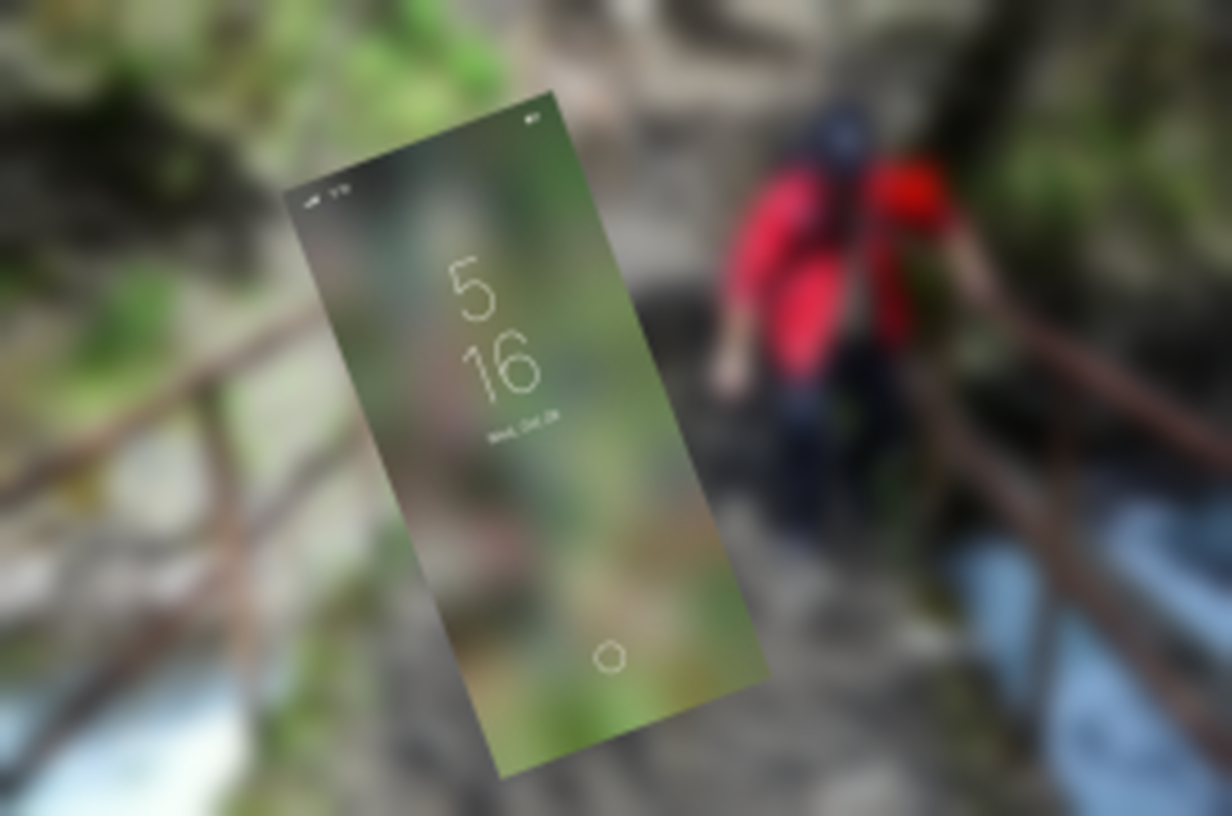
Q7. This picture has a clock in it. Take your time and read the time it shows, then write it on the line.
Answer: 5:16
